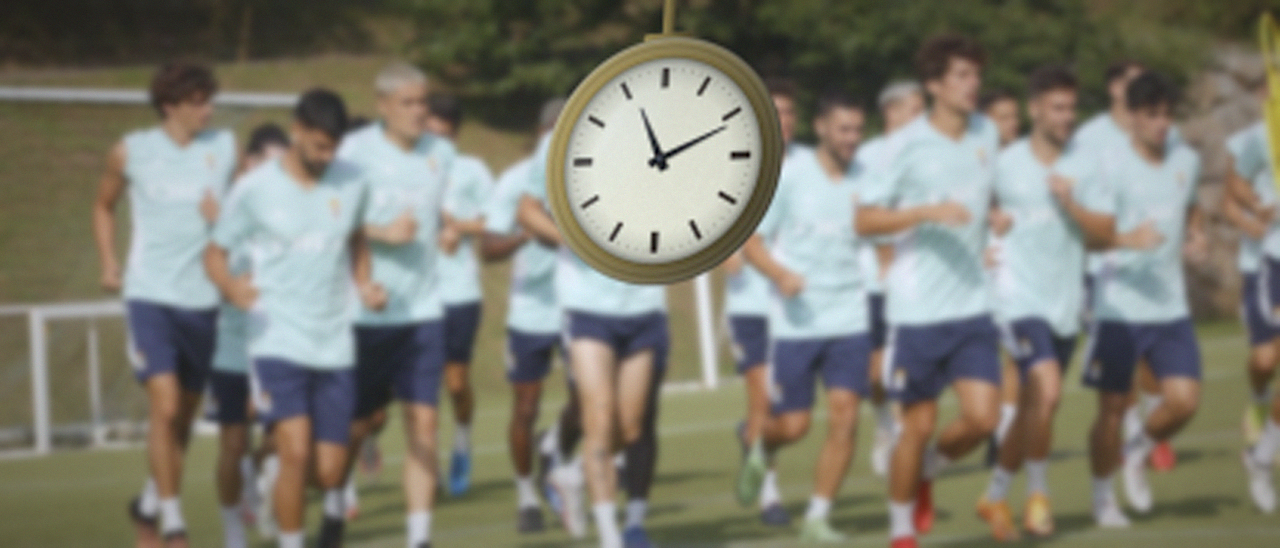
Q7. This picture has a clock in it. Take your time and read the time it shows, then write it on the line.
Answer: 11:11
